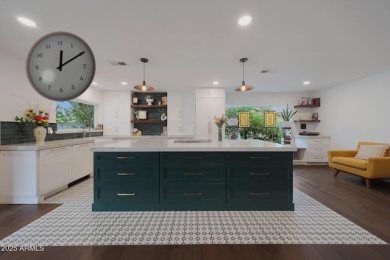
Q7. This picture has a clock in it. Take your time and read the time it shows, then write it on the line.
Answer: 12:10
